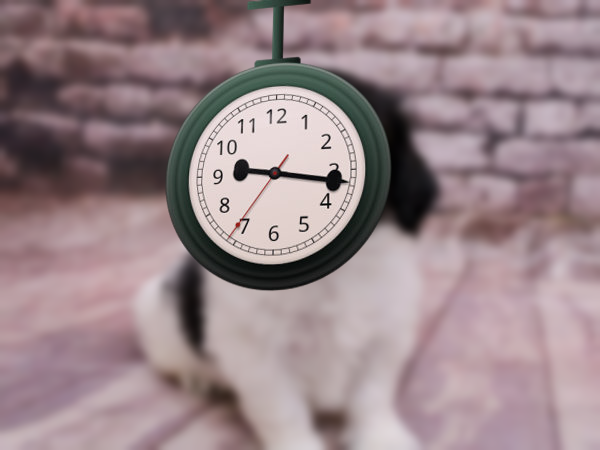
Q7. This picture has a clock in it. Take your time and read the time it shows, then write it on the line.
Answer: 9:16:36
